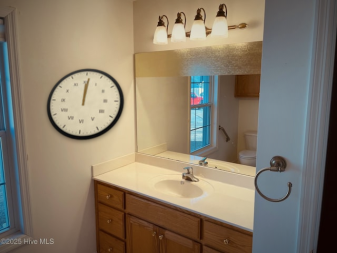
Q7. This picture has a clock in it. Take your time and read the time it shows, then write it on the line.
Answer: 12:01
